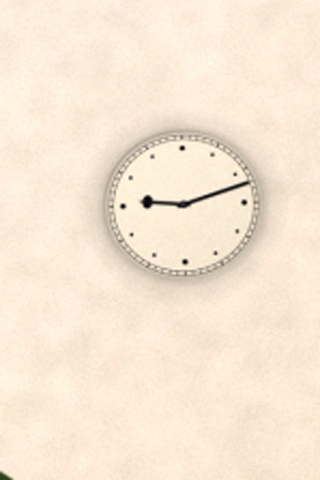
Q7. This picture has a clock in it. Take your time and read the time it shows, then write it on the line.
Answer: 9:12
